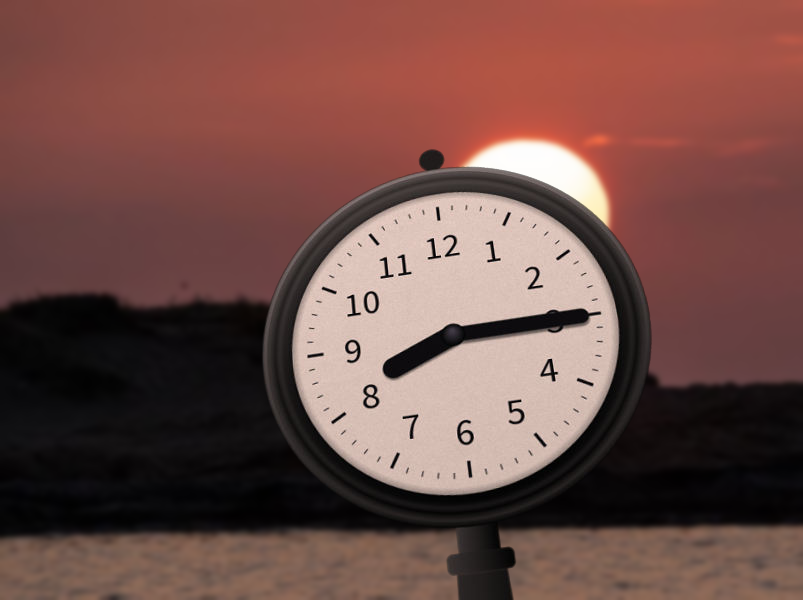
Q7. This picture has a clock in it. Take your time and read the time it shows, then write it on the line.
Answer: 8:15
